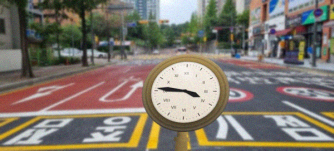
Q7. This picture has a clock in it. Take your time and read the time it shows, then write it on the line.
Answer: 3:46
